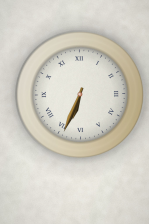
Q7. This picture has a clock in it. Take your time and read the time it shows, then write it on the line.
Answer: 6:34
